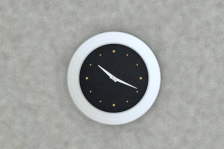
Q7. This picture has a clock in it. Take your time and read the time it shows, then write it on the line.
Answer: 10:19
